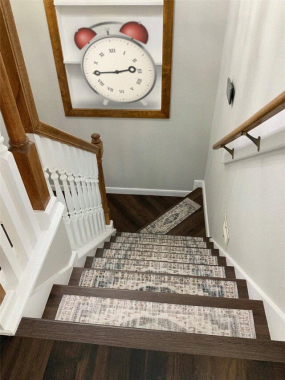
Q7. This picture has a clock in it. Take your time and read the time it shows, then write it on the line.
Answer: 2:45
